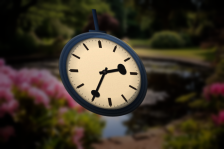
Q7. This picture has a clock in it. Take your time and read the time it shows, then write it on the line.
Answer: 2:35
